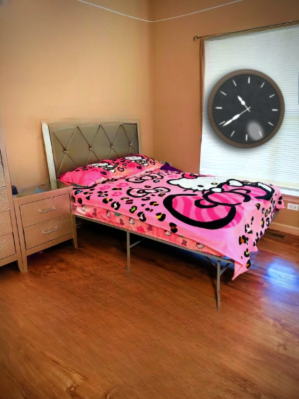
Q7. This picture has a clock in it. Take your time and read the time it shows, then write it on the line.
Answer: 10:39
